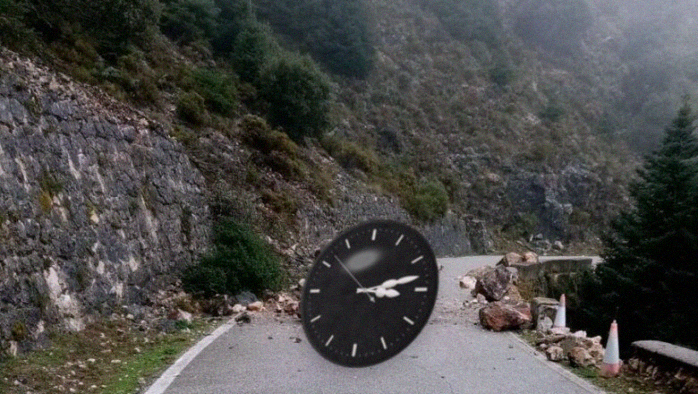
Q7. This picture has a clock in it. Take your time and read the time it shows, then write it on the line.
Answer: 3:12:52
